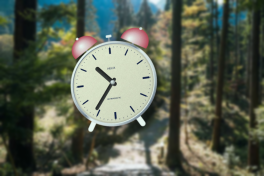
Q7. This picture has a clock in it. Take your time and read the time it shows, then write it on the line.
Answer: 10:36
